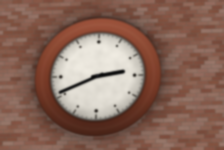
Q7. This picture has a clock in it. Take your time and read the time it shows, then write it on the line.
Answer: 2:41
